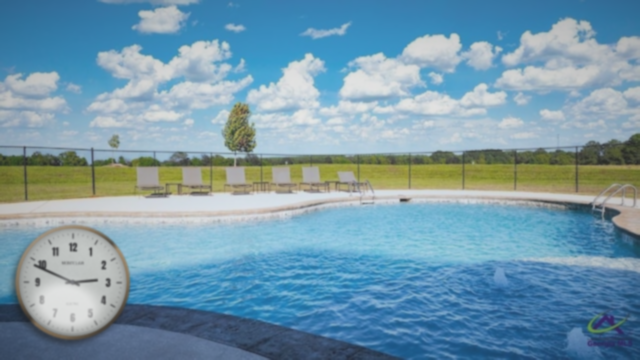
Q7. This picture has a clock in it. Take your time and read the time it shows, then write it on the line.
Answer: 2:49
